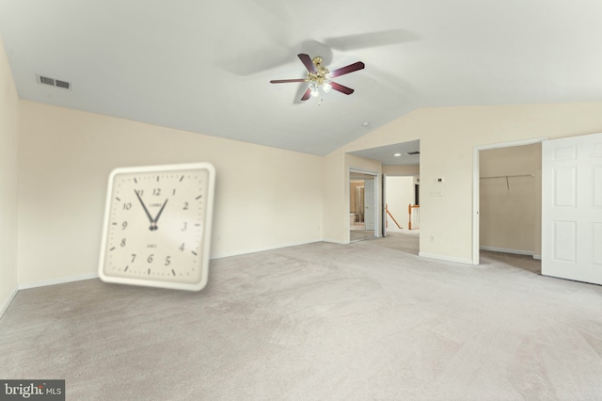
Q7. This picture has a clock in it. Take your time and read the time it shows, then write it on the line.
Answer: 12:54
